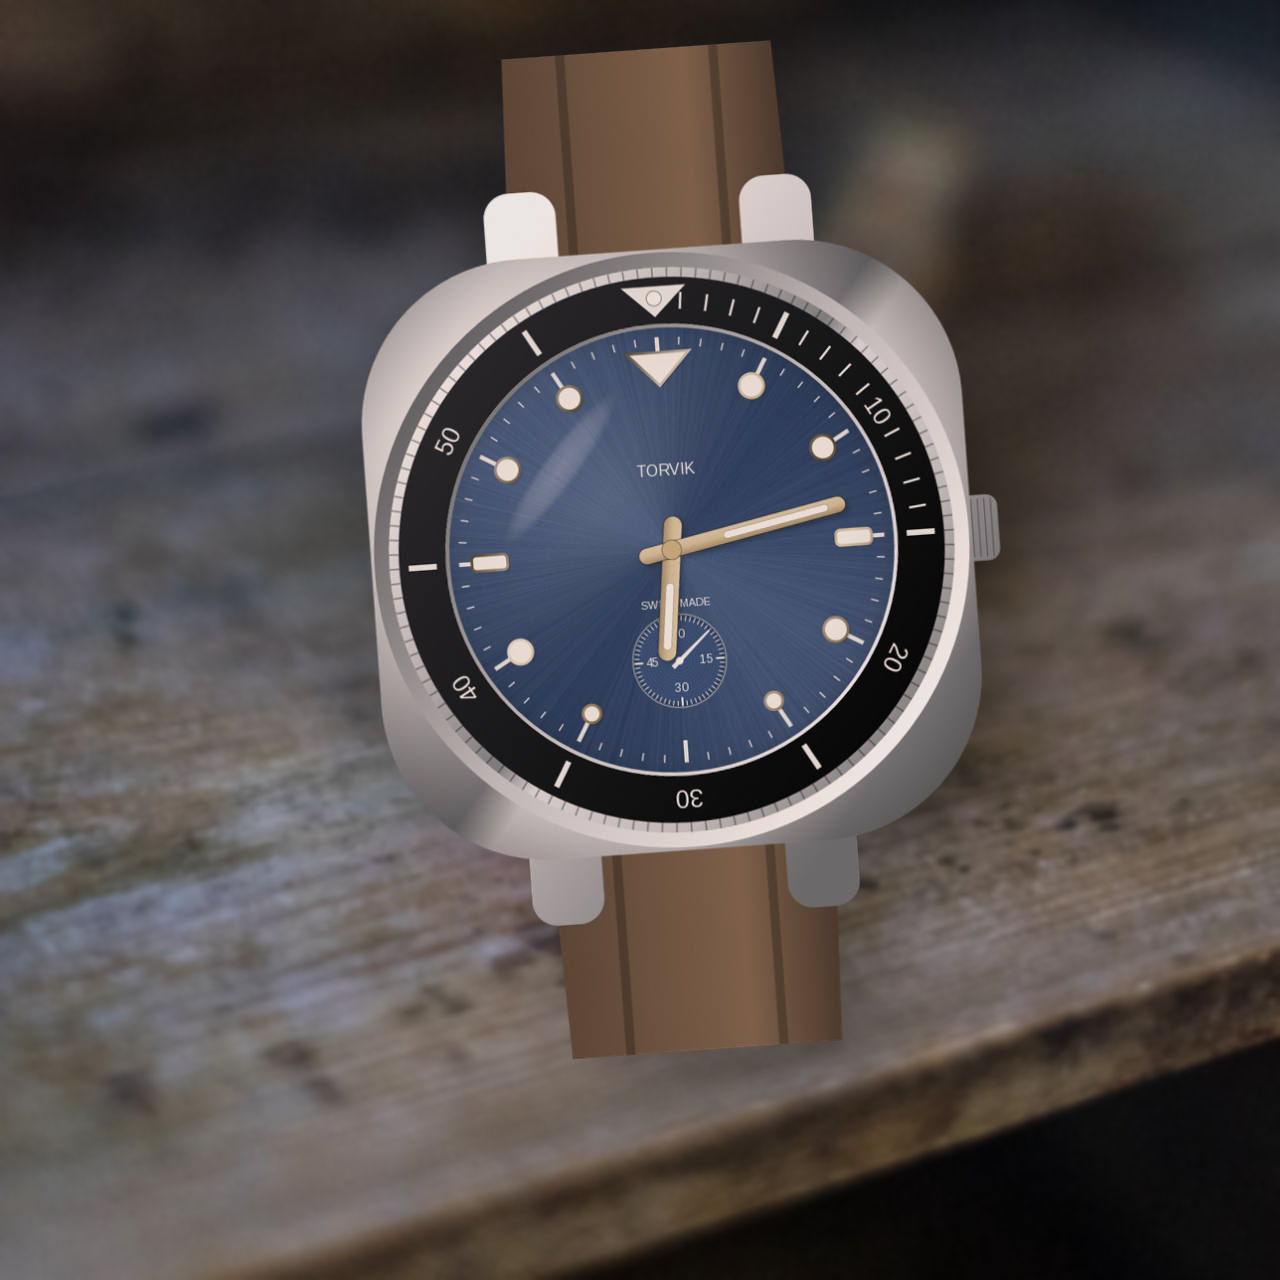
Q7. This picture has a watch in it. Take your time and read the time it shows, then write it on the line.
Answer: 6:13:08
